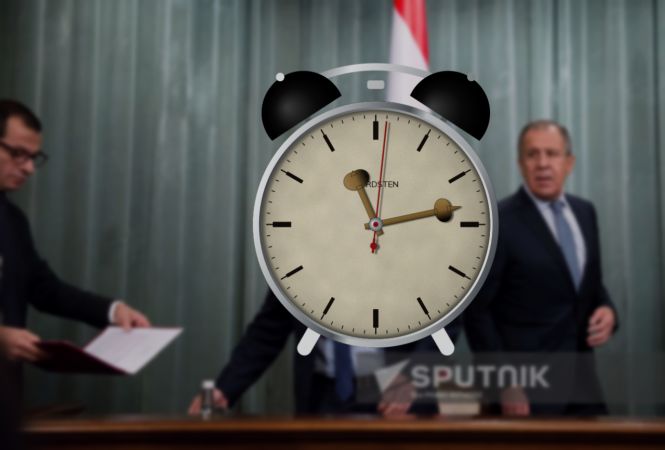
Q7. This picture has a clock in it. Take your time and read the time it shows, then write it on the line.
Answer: 11:13:01
